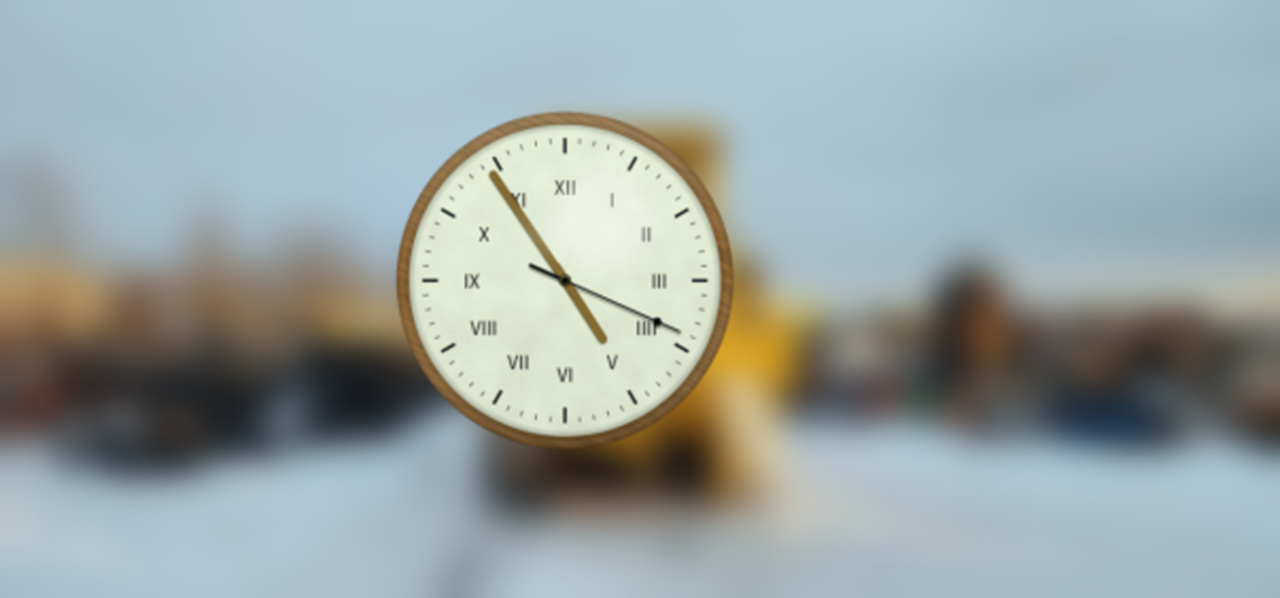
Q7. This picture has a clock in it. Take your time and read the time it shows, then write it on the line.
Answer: 4:54:19
